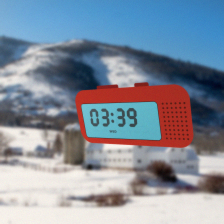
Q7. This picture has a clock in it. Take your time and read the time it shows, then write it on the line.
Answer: 3:39
